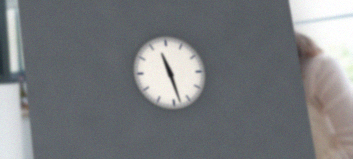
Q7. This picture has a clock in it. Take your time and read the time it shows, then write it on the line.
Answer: 11:28
